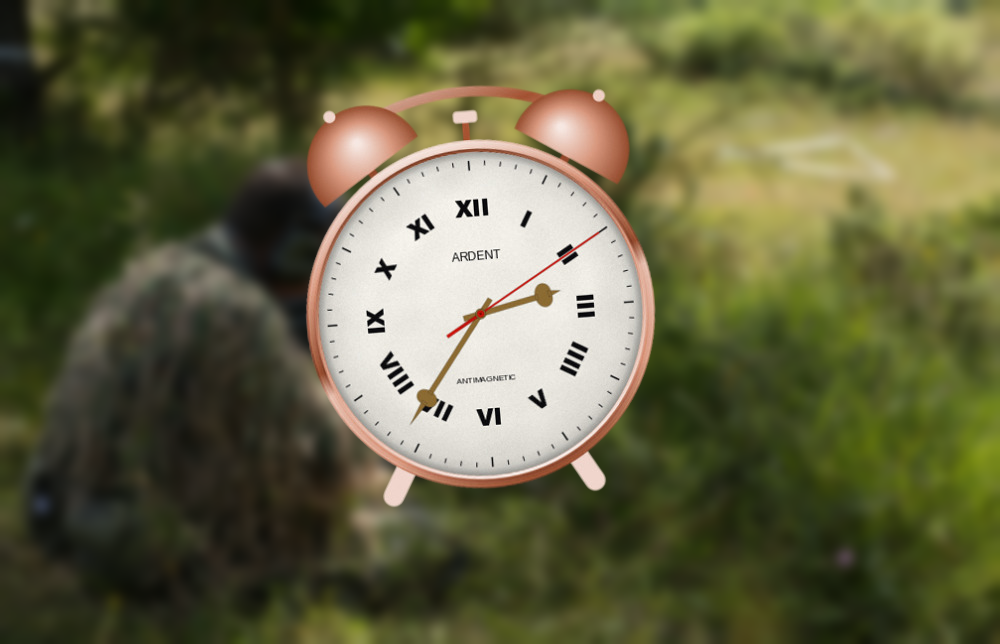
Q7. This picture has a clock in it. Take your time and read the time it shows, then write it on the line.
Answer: 2:36:10
